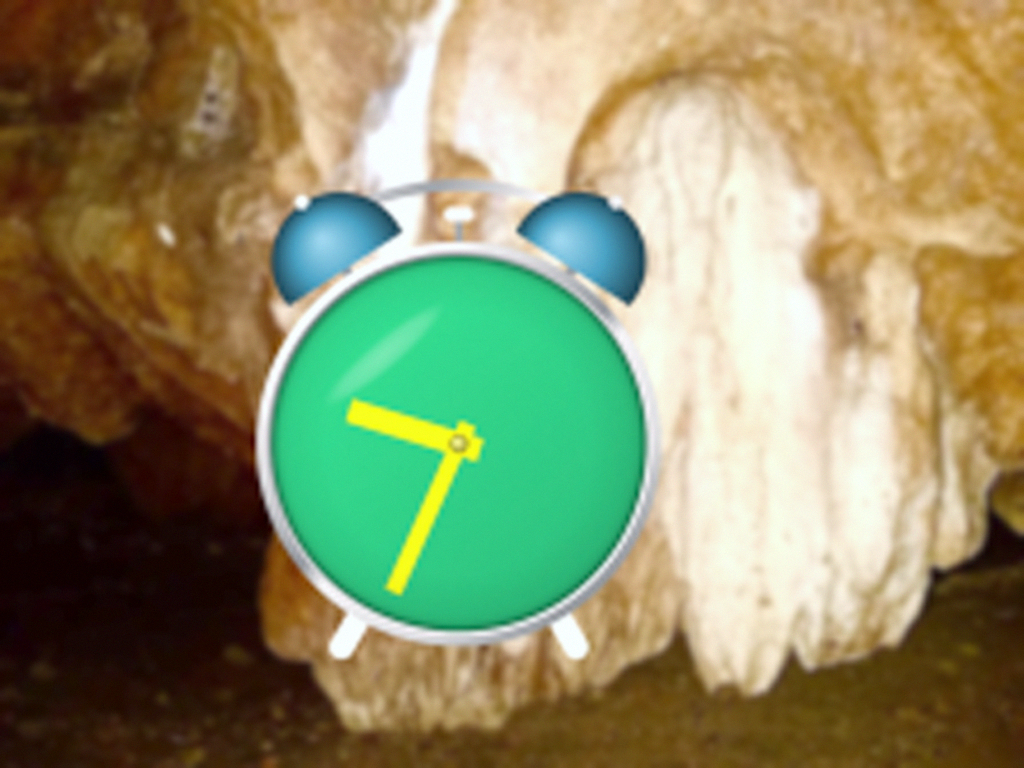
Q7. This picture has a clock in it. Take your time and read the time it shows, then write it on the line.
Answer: 9:34
